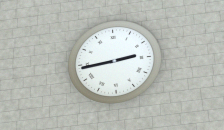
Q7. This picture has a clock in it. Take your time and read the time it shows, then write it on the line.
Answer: 2:44
